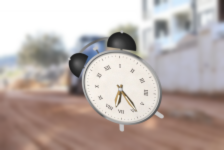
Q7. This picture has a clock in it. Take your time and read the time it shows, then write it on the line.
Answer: 7:29
